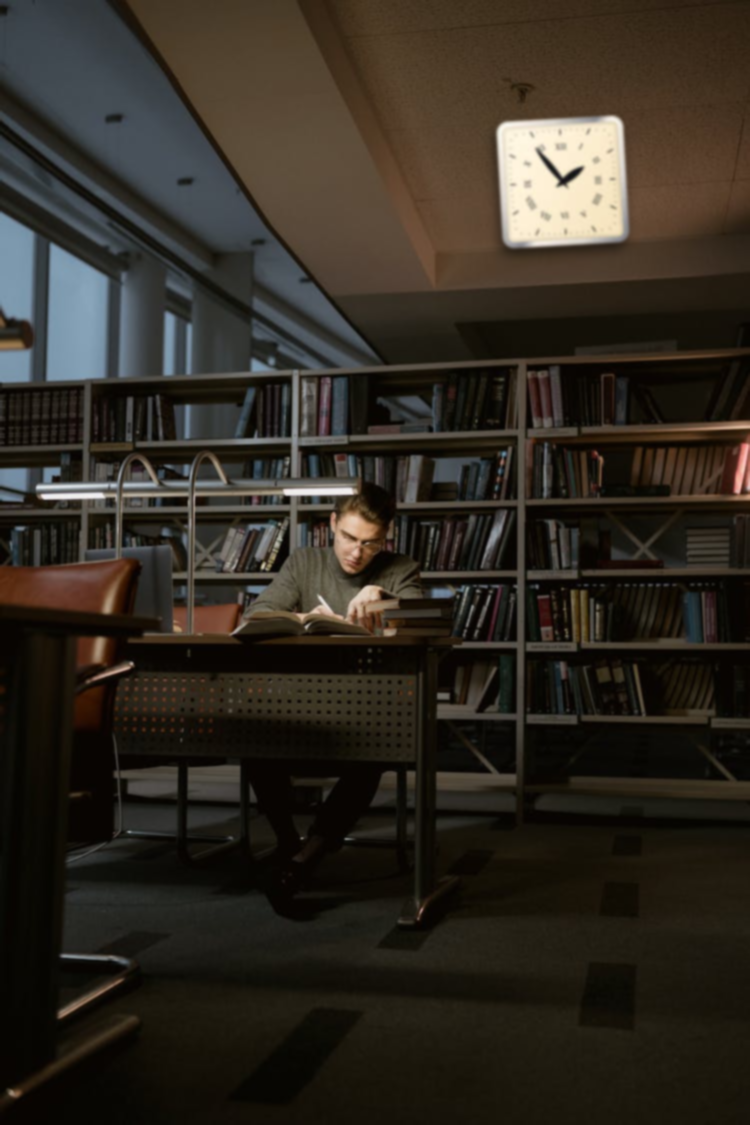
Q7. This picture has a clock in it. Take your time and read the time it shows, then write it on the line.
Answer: 1:54
